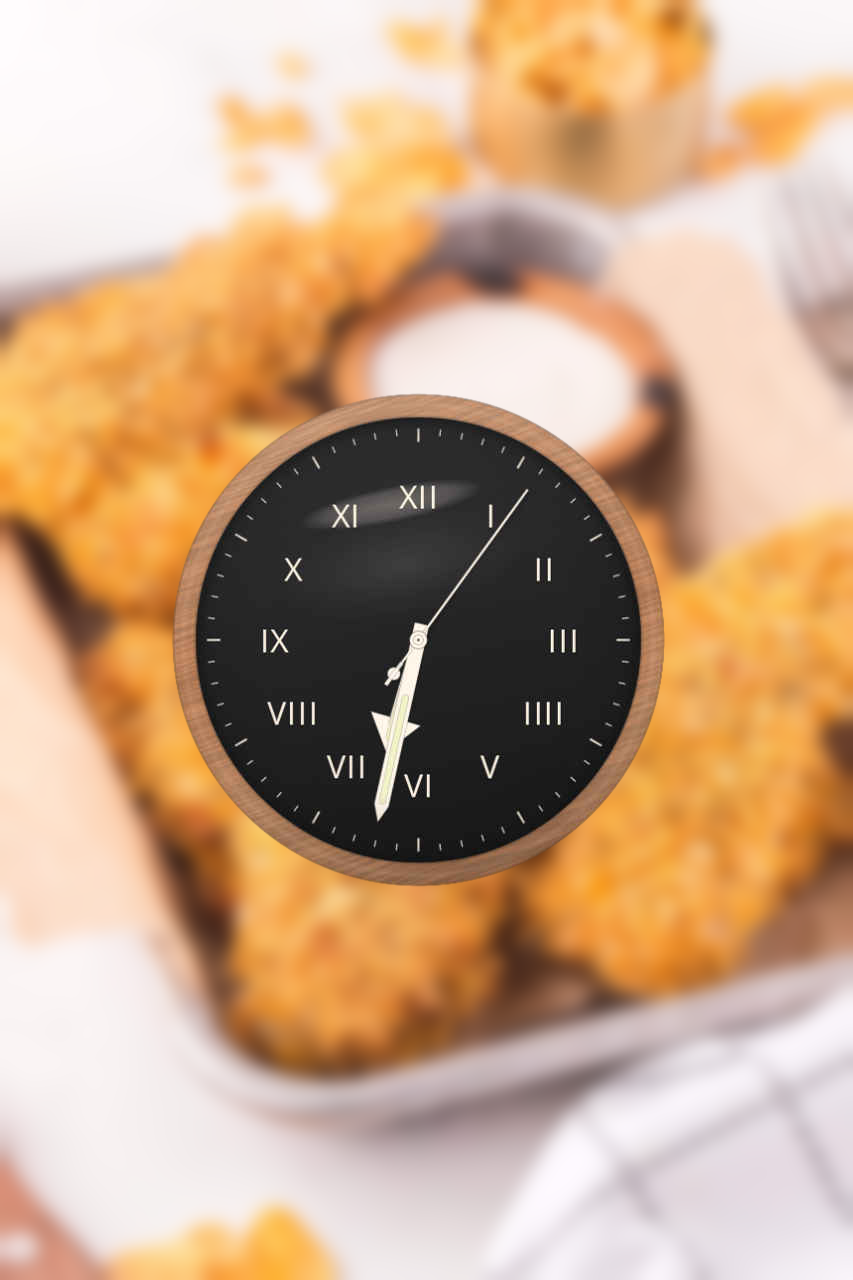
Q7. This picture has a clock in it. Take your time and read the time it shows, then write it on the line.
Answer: 6:32:06
